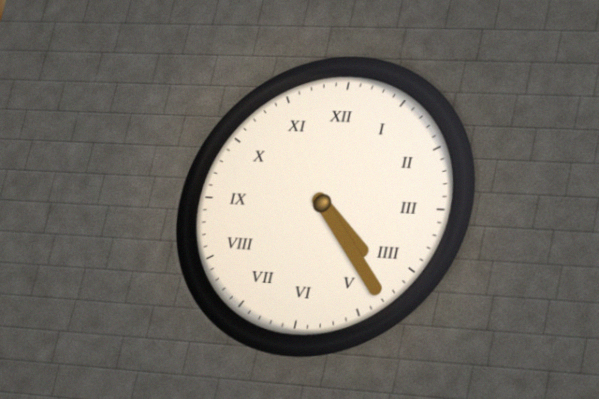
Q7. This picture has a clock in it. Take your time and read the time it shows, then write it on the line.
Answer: 4:23
